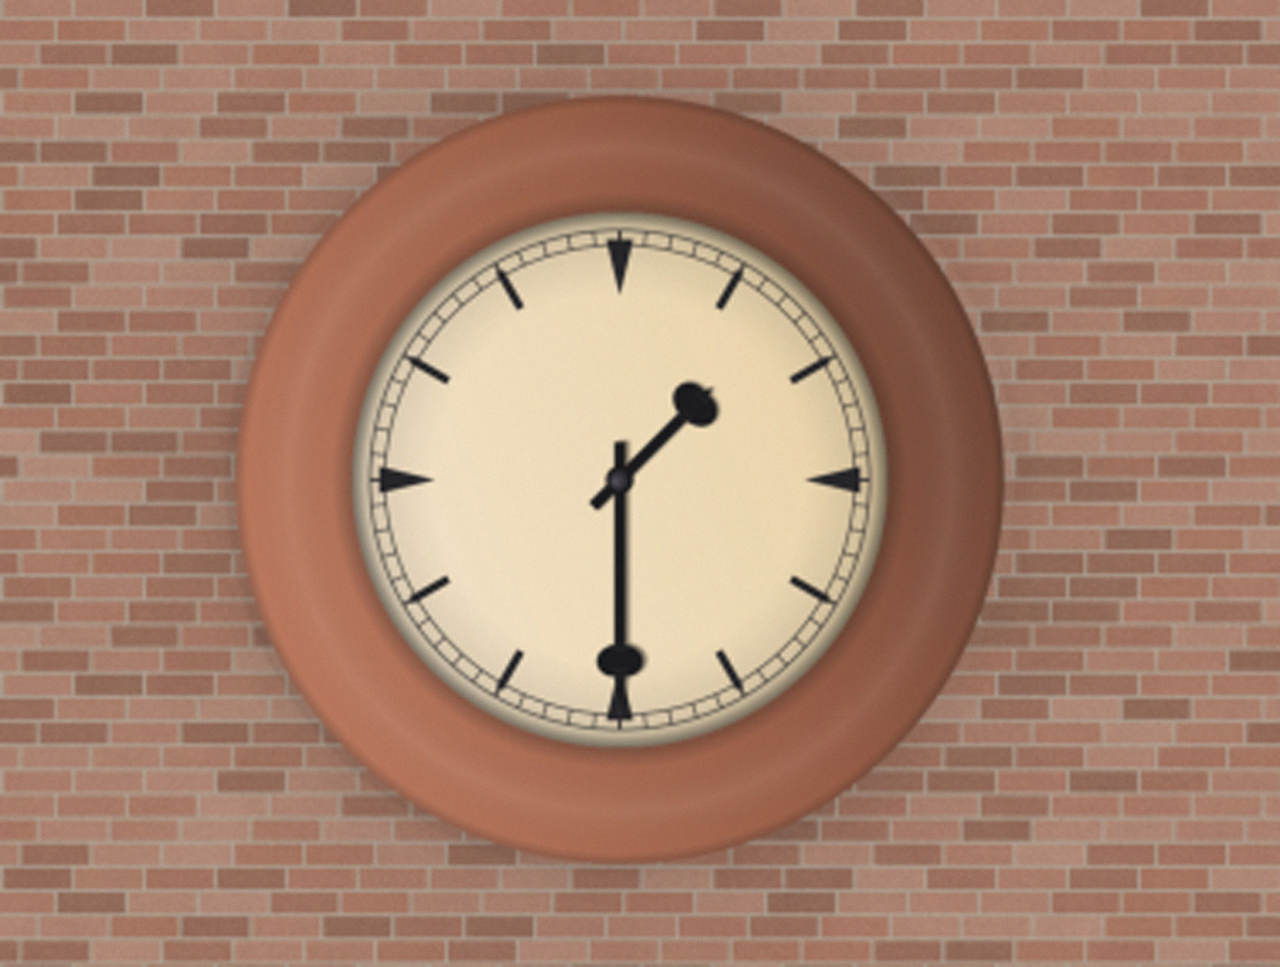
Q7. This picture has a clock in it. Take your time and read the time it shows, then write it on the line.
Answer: 1:30
